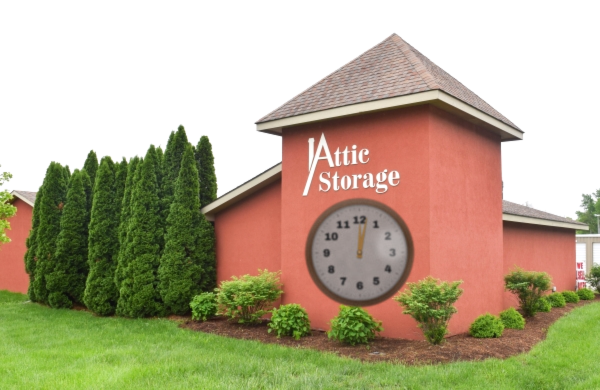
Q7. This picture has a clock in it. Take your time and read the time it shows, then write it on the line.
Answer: 12:02
